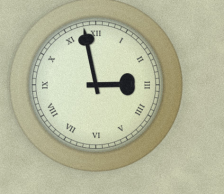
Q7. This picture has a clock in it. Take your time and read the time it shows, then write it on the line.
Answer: 2:58
